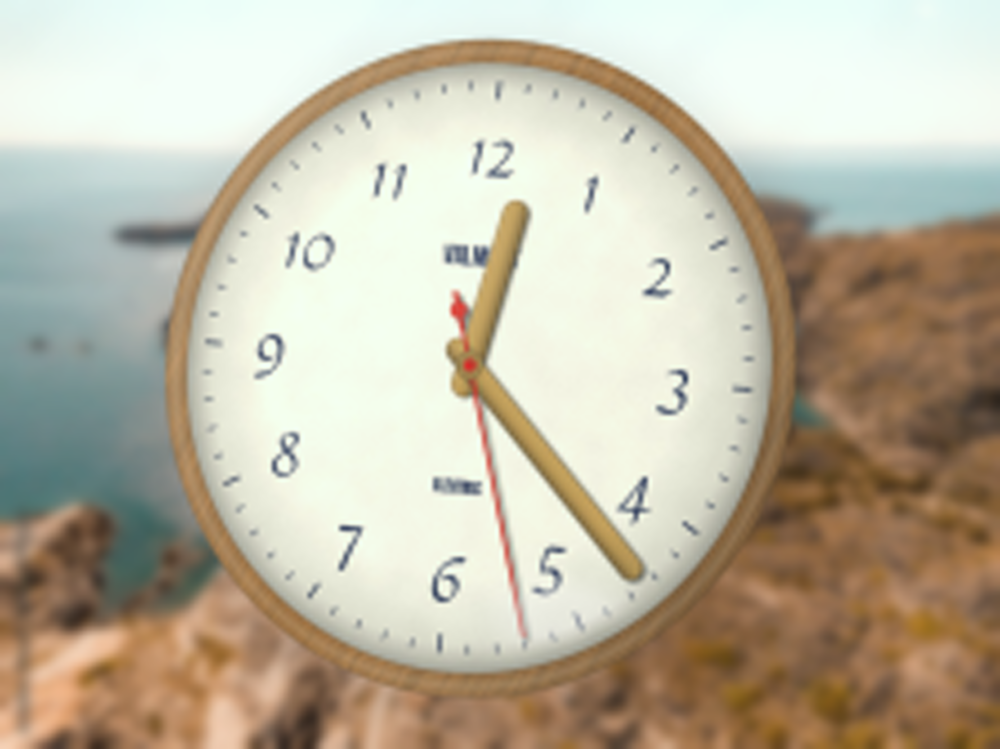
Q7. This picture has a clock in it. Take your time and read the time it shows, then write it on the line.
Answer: 12:22:27
